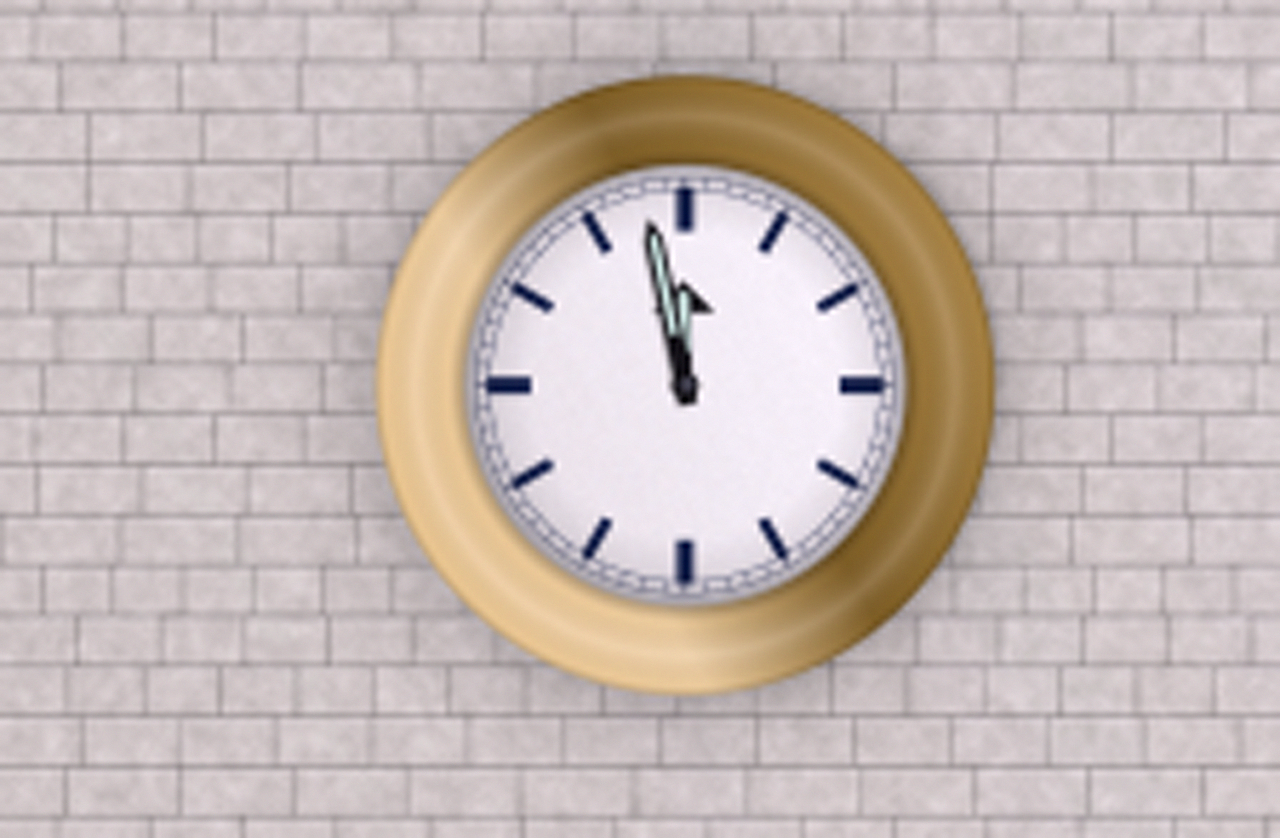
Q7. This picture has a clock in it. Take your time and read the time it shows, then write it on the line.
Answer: 11:58
